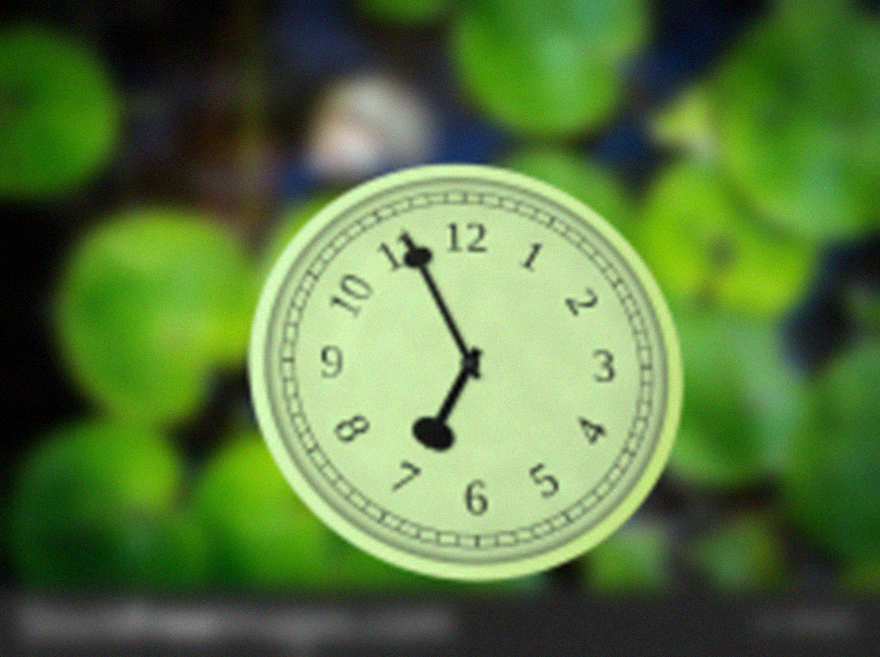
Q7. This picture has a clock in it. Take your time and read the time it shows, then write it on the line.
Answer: 6:56
